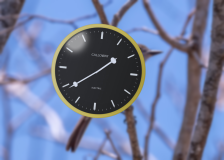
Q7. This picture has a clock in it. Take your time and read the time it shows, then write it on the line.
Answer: 1:39
